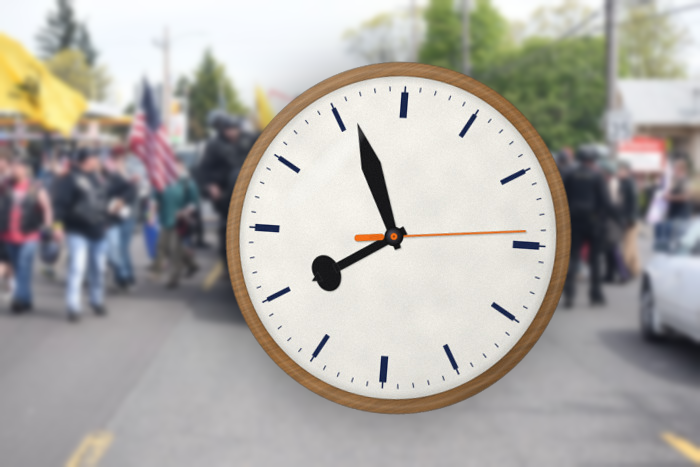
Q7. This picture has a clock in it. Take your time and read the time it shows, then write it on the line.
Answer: 7:56:14
